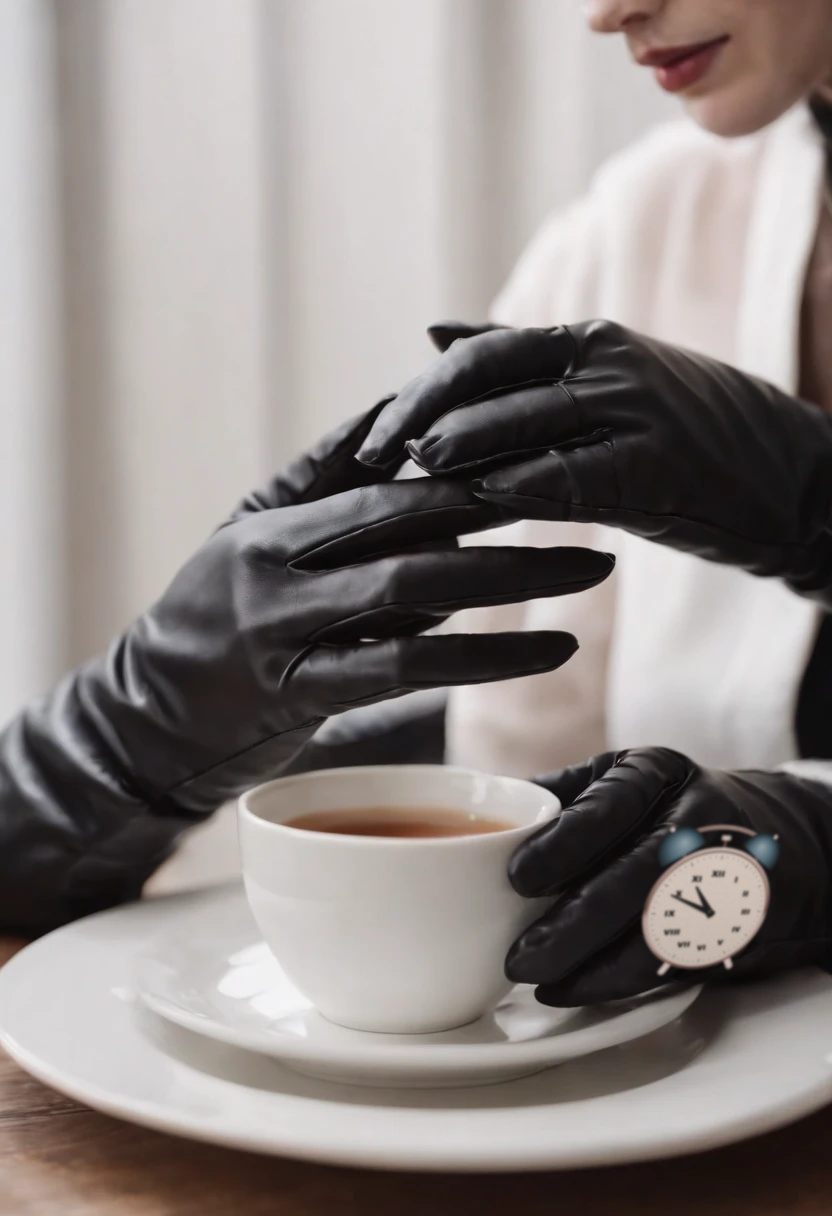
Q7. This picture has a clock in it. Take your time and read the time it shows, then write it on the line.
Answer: 10:49
